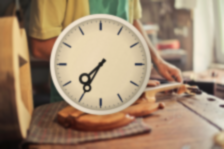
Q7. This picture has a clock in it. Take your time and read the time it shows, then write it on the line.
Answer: 7:35
